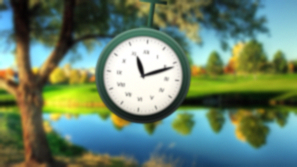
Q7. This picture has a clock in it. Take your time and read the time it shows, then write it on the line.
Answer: 11:11
